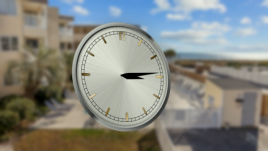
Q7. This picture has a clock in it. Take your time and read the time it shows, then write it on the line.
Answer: 3:14
